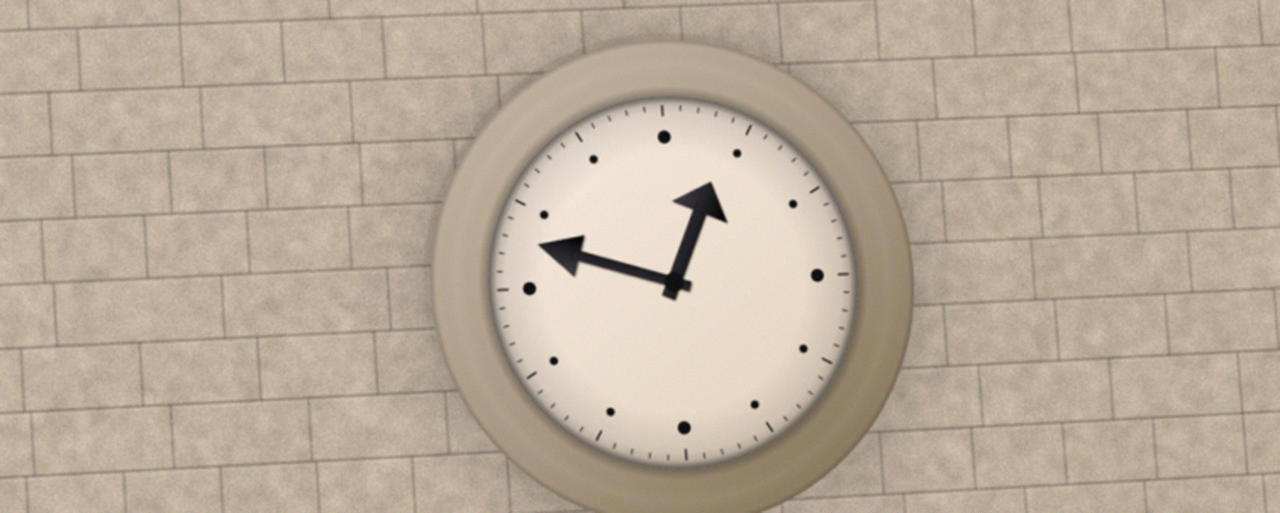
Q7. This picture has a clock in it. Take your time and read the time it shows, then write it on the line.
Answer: 12:48
